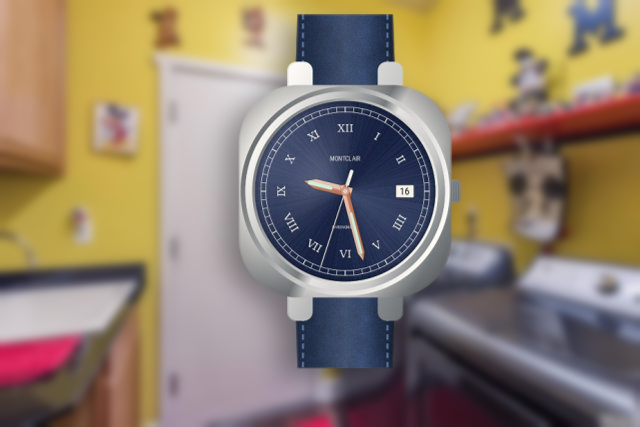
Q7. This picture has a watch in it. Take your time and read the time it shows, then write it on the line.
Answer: 9:27:33
